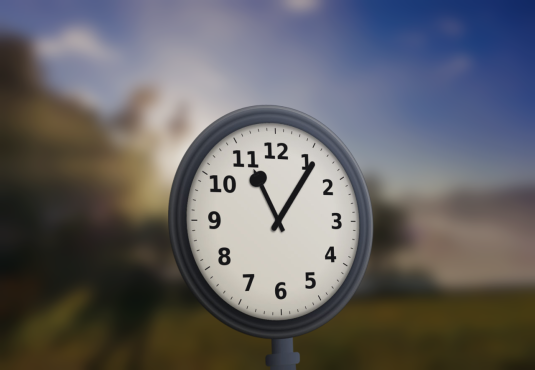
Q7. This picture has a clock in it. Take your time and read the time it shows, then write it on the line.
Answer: 11:06
